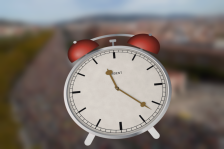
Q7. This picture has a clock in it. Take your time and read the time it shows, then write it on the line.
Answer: 11:22
